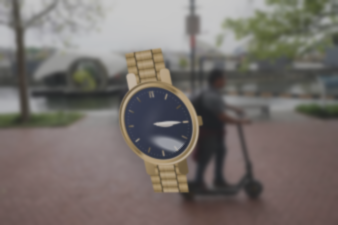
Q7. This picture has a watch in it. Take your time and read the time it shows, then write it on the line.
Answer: 3:15
